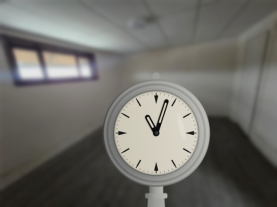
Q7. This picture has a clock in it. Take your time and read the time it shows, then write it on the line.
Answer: 11:03
